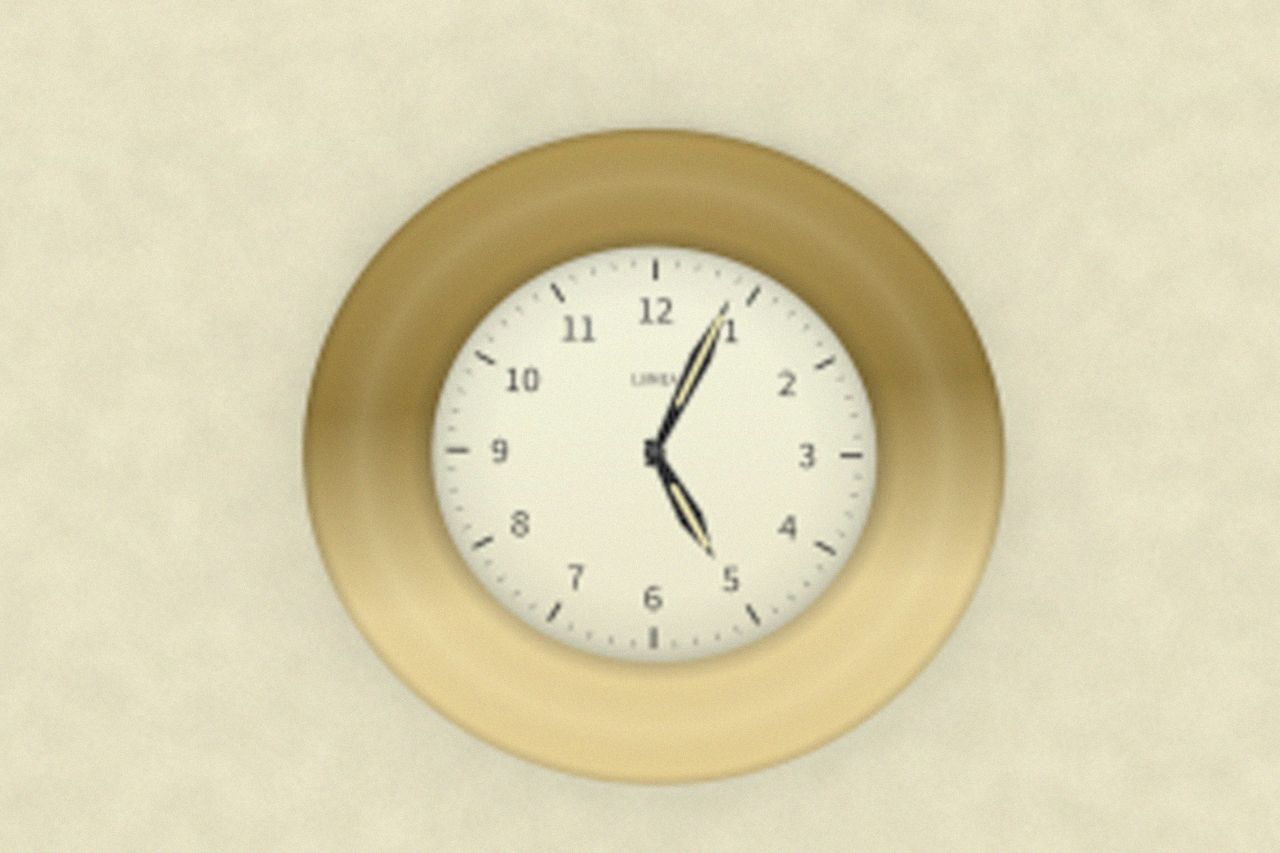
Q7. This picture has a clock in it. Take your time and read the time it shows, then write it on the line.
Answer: 5:04
